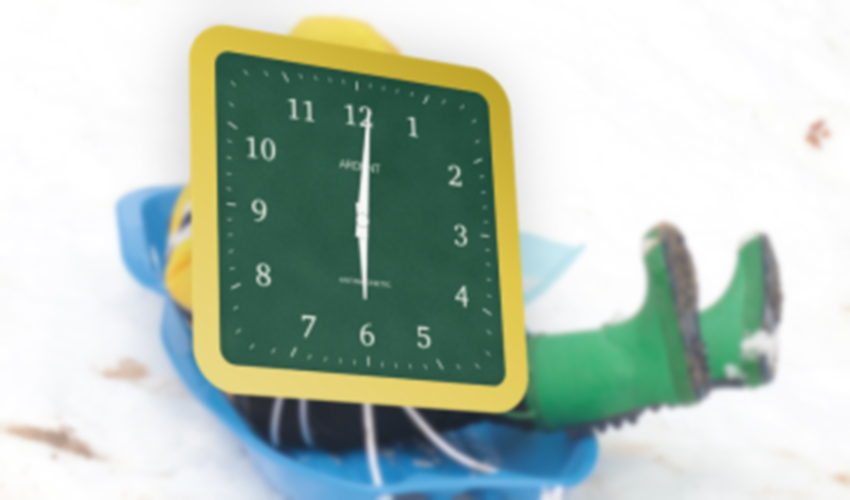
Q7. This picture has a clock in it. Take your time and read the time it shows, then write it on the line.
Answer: 6:01
